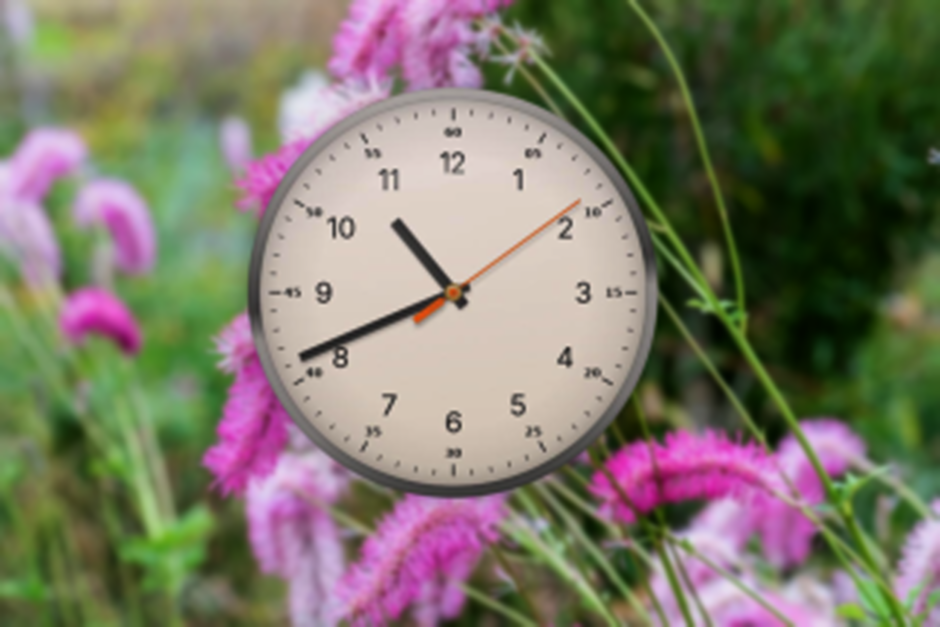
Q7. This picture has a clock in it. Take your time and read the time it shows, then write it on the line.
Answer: 10:41:09
